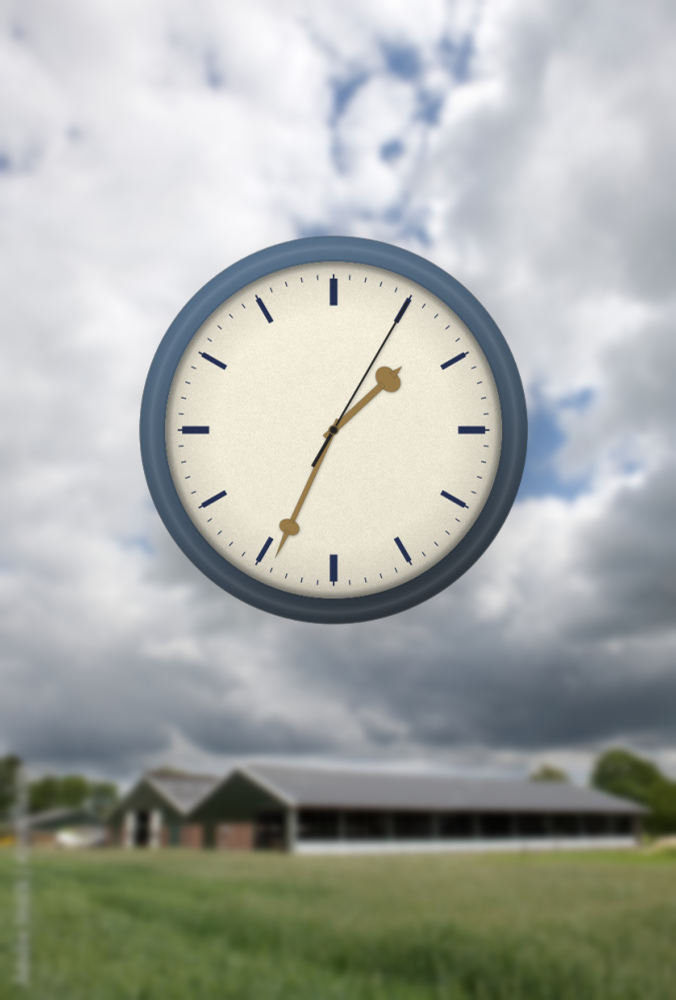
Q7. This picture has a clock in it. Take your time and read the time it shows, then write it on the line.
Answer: 1:34:05
